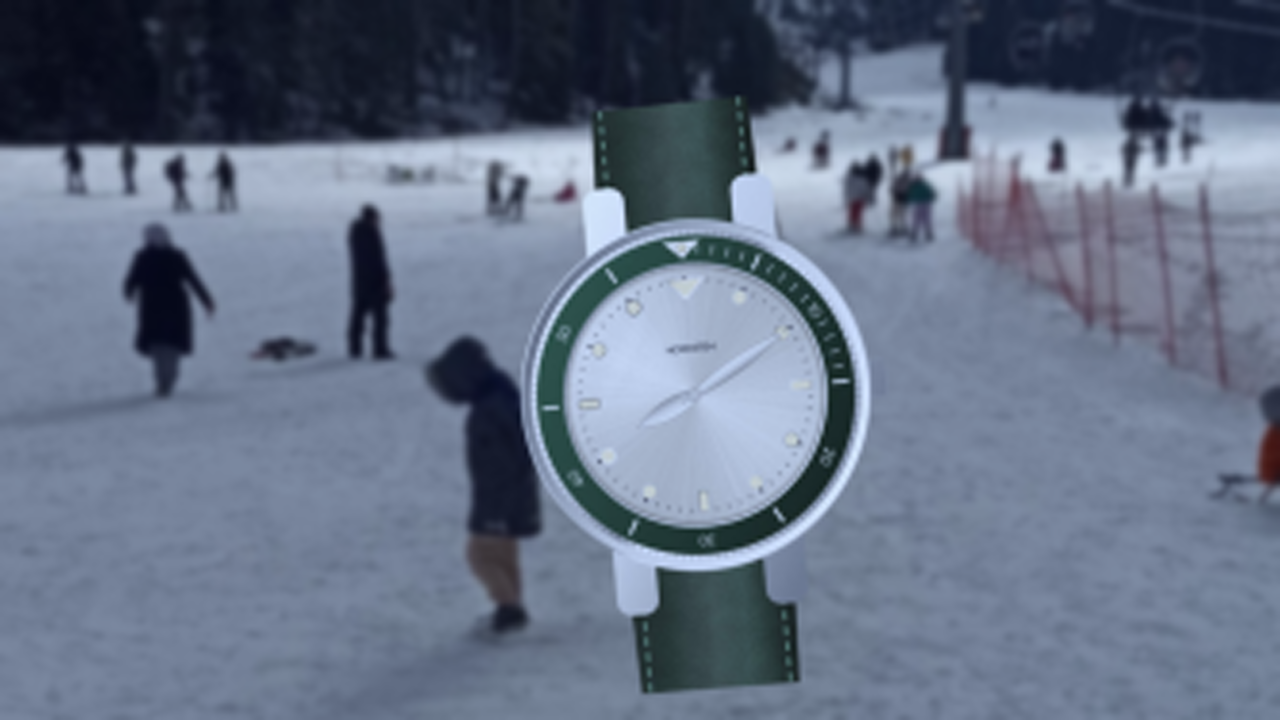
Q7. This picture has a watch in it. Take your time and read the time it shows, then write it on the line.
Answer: 8:10
